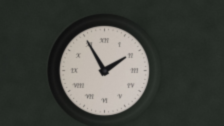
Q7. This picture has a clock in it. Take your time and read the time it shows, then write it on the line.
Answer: 1:55
